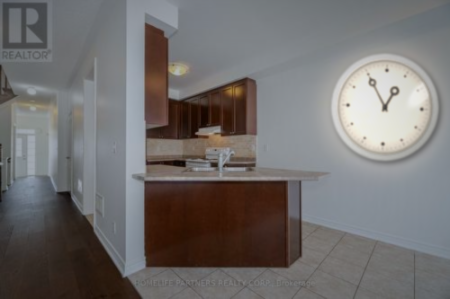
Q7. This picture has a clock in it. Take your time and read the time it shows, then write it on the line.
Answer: 12:55
